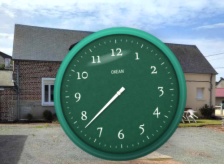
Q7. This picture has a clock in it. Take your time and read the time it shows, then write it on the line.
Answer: 7:38
